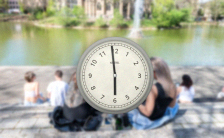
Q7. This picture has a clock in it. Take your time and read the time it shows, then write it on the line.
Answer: 5:59
